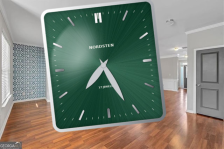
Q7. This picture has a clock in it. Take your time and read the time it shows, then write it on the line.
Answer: 7:26
